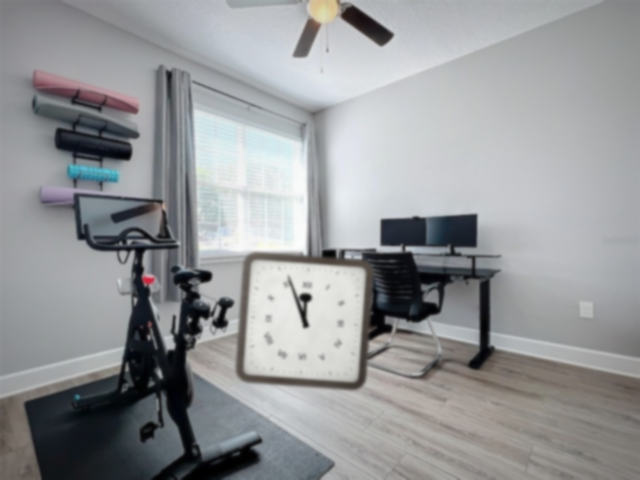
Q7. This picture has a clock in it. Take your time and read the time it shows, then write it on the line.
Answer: 11:56
